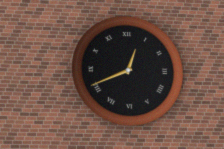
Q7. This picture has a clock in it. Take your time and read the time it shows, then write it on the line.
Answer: 12:41
